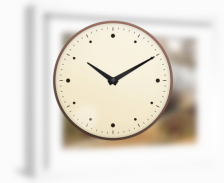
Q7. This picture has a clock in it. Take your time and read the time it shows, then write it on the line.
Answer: 10:10
